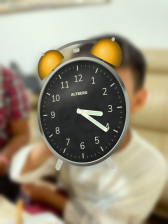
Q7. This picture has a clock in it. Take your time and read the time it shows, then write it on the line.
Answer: 3:21
